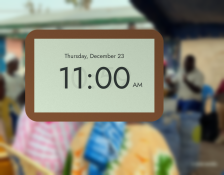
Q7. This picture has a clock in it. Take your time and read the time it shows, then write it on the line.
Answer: 11:00
